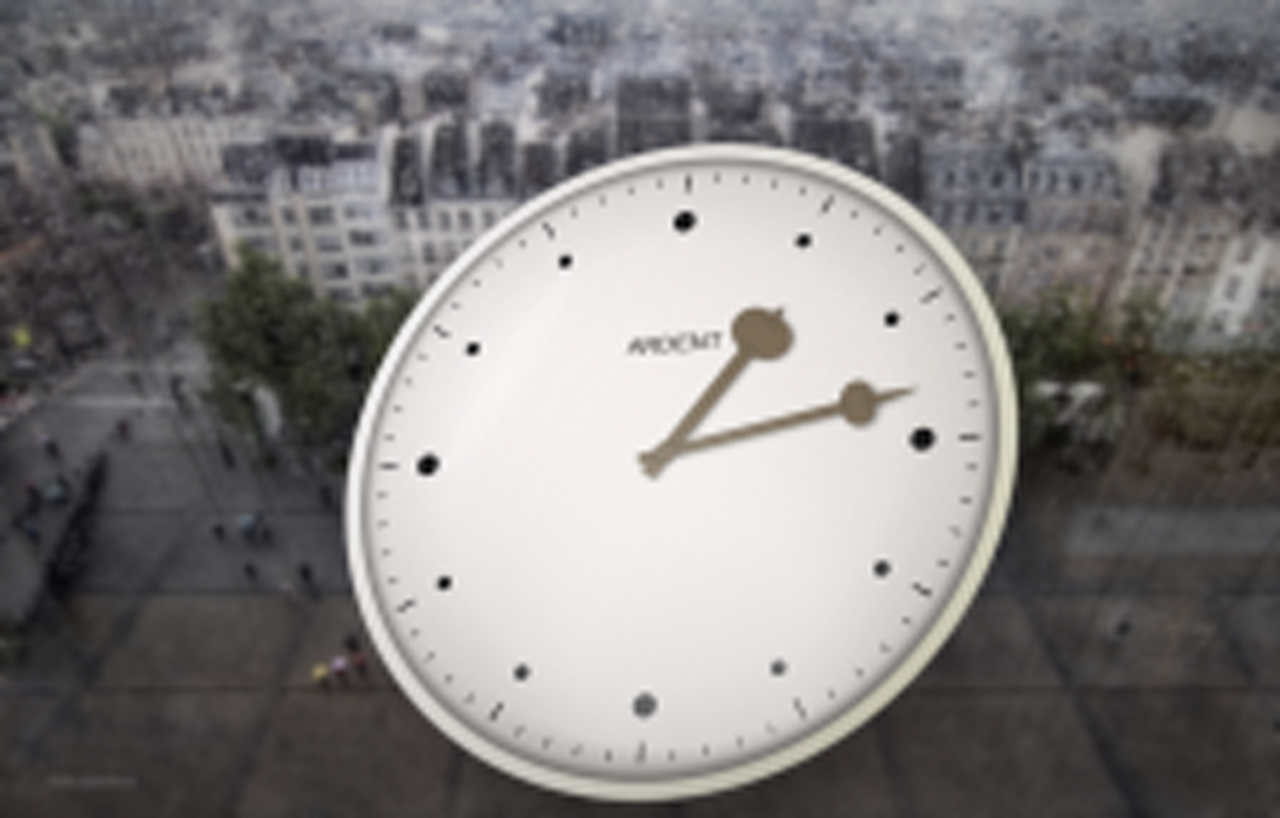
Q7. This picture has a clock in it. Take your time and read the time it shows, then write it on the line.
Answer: 1:13
